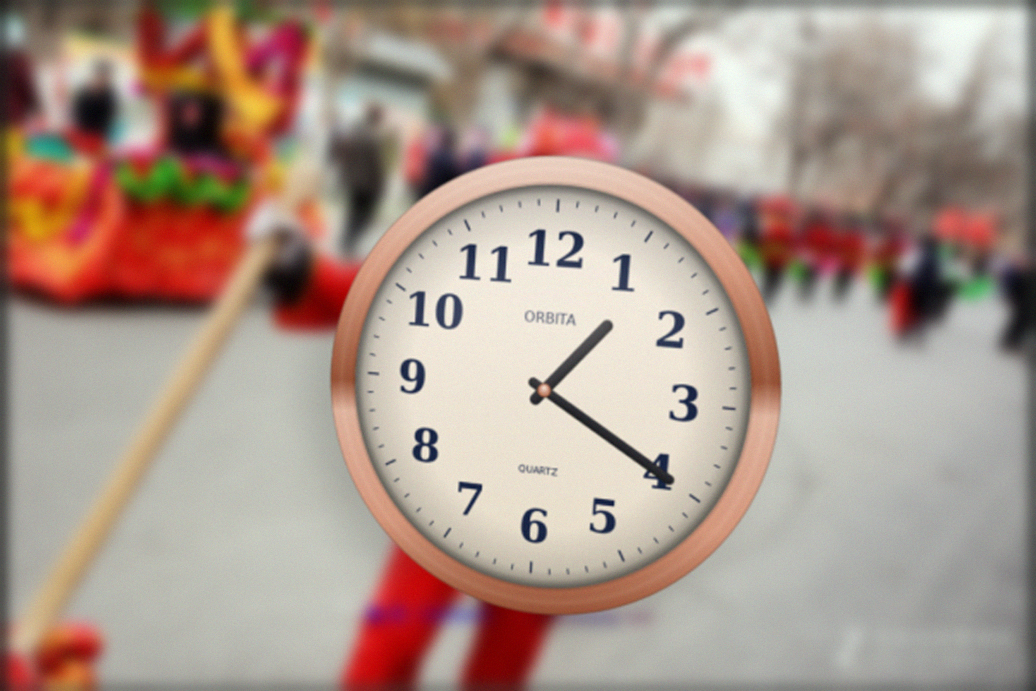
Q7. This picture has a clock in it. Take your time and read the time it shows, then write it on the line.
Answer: 1:20
